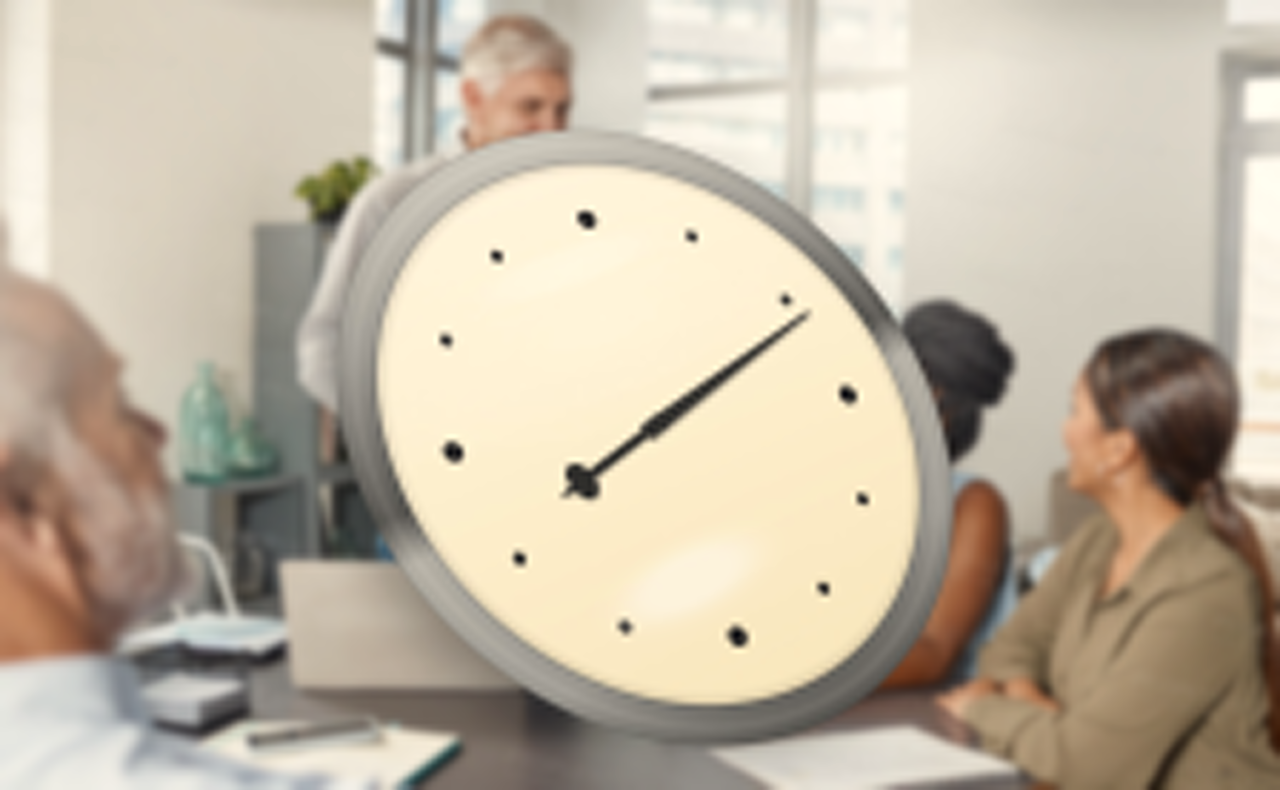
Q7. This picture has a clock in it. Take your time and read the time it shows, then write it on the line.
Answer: 8:11
